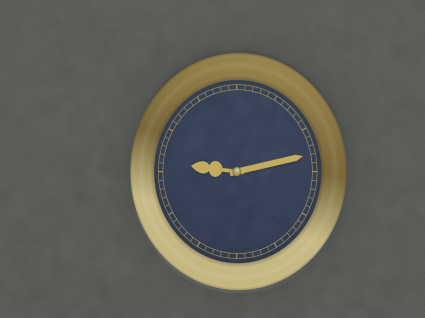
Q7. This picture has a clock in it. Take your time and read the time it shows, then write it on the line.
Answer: 9:13
